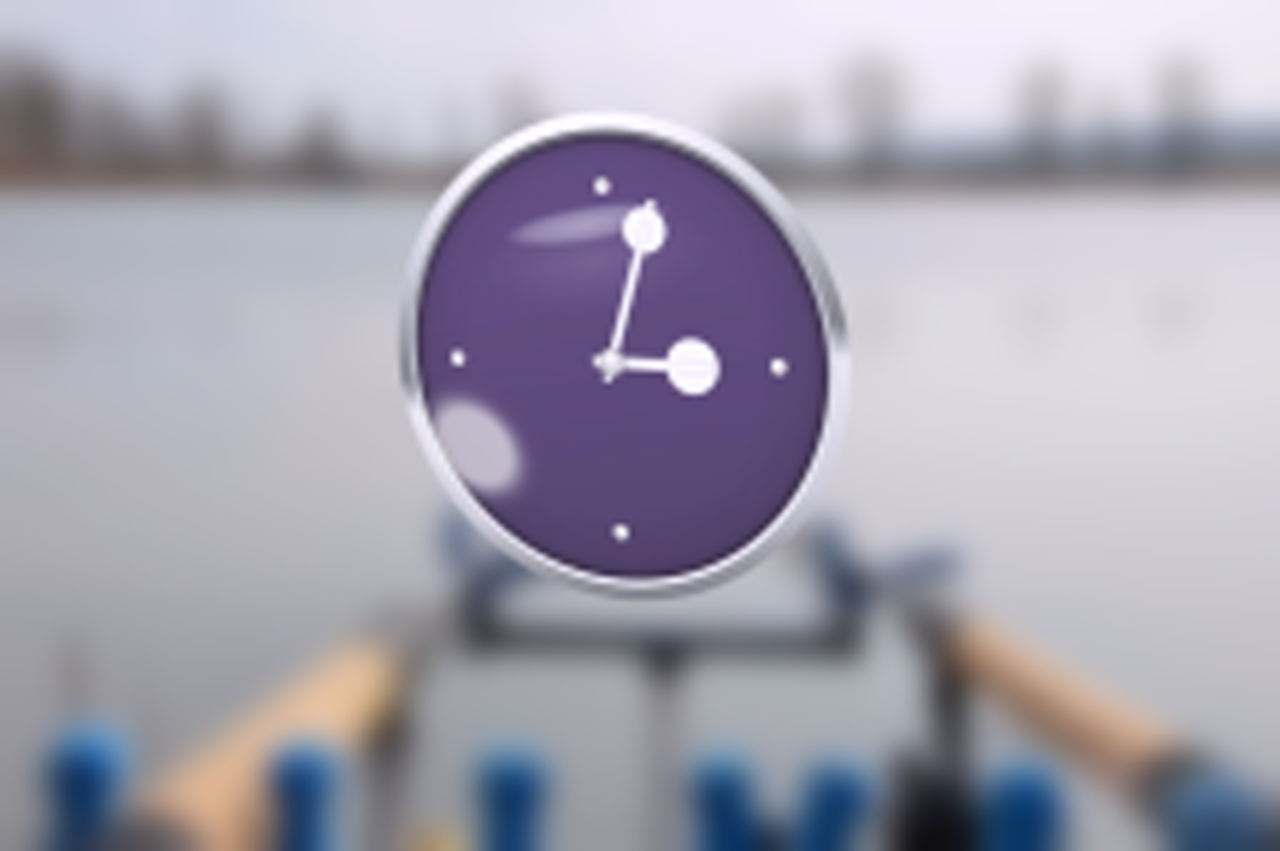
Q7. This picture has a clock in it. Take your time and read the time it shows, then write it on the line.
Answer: 3:03
